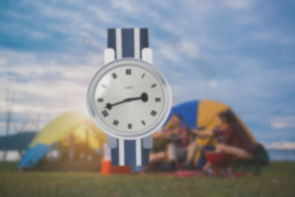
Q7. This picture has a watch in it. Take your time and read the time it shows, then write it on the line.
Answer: 2:42
